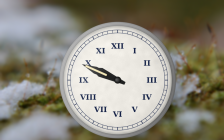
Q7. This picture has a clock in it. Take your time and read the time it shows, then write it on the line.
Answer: 9:49
